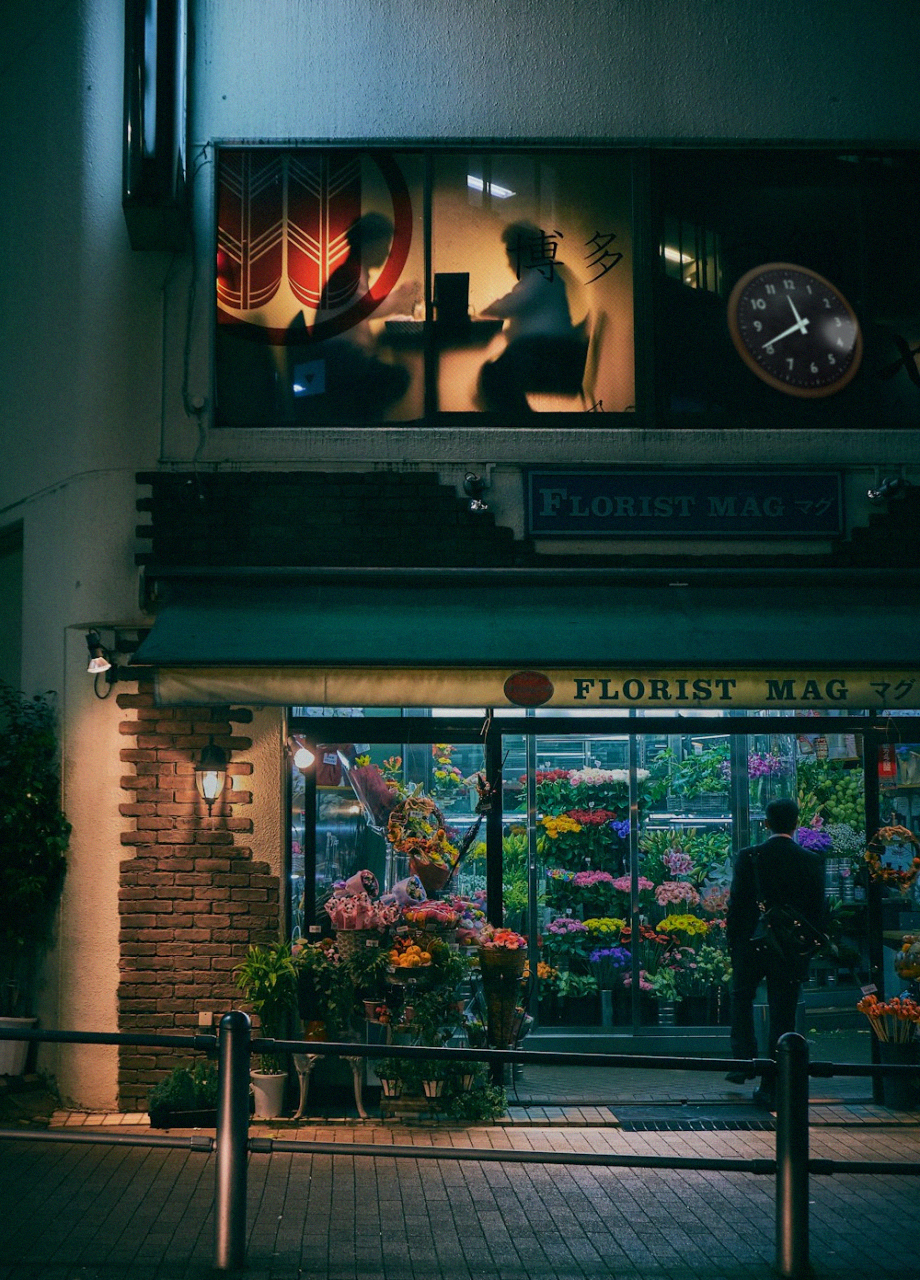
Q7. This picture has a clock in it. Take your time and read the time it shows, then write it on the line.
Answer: 11:41
